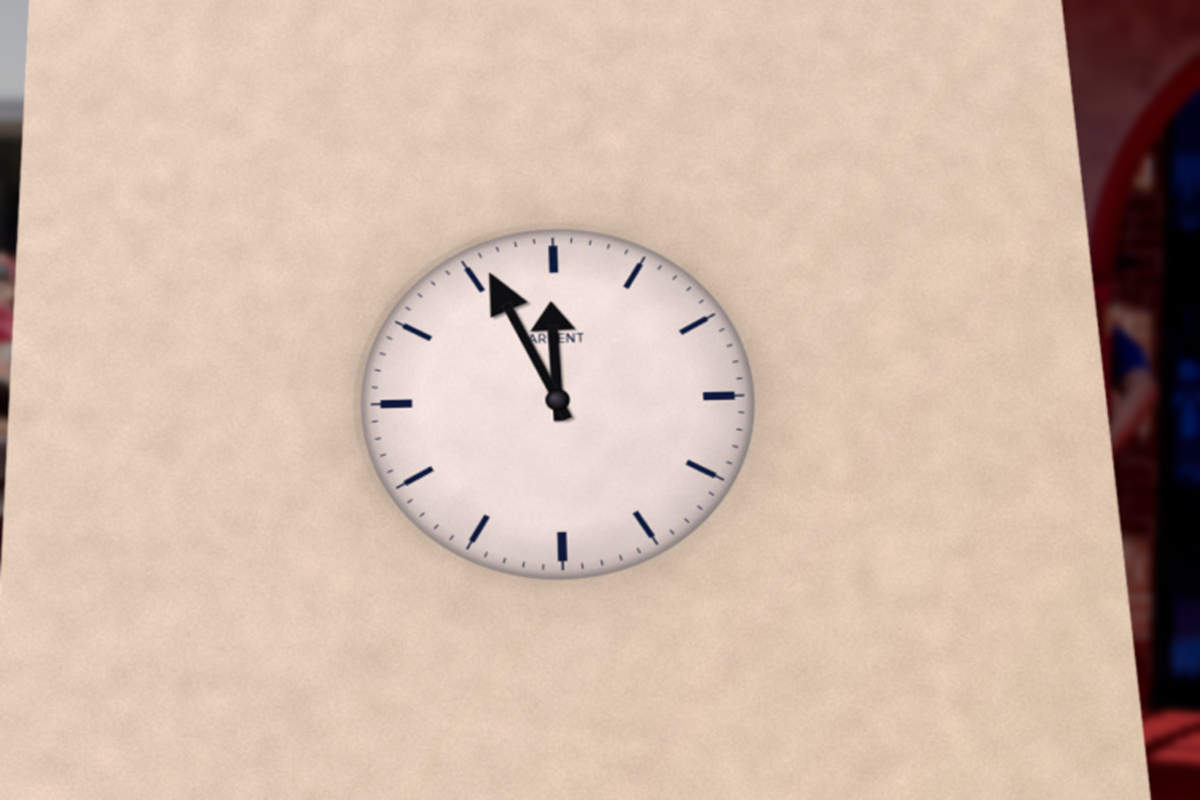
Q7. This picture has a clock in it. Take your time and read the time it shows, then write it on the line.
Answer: 11:56
